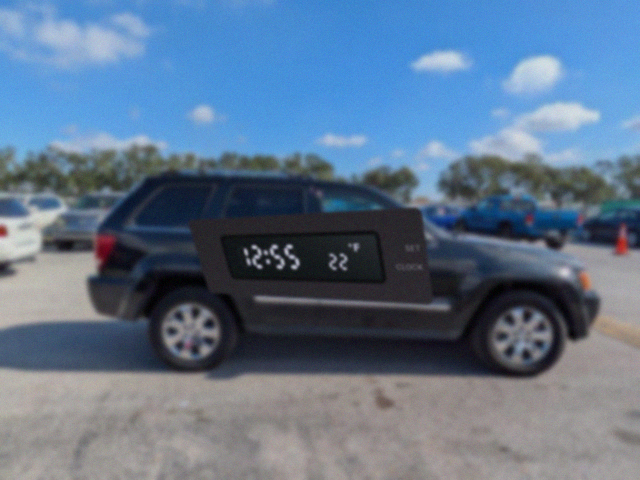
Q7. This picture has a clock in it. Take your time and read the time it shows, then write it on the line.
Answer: 12:55
